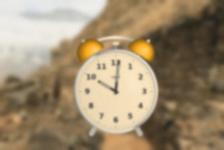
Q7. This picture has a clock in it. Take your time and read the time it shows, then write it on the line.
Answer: 10:01
